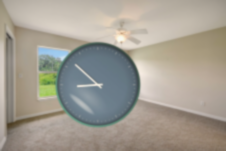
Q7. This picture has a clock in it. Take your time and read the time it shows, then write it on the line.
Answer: 8:52
